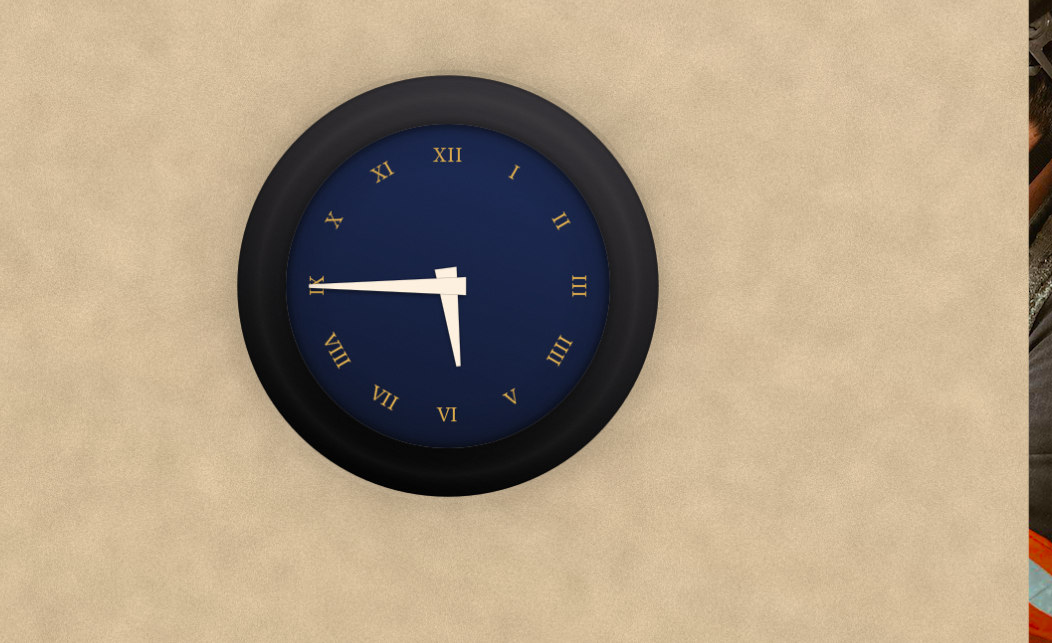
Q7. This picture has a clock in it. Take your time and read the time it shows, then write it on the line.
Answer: 5:45
